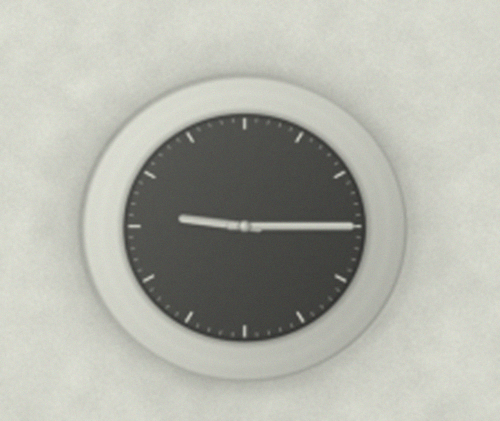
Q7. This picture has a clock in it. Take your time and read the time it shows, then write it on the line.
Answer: 9:15
